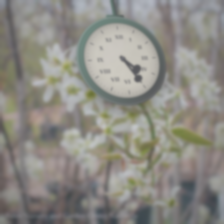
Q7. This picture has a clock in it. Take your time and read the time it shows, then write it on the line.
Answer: 4:25
